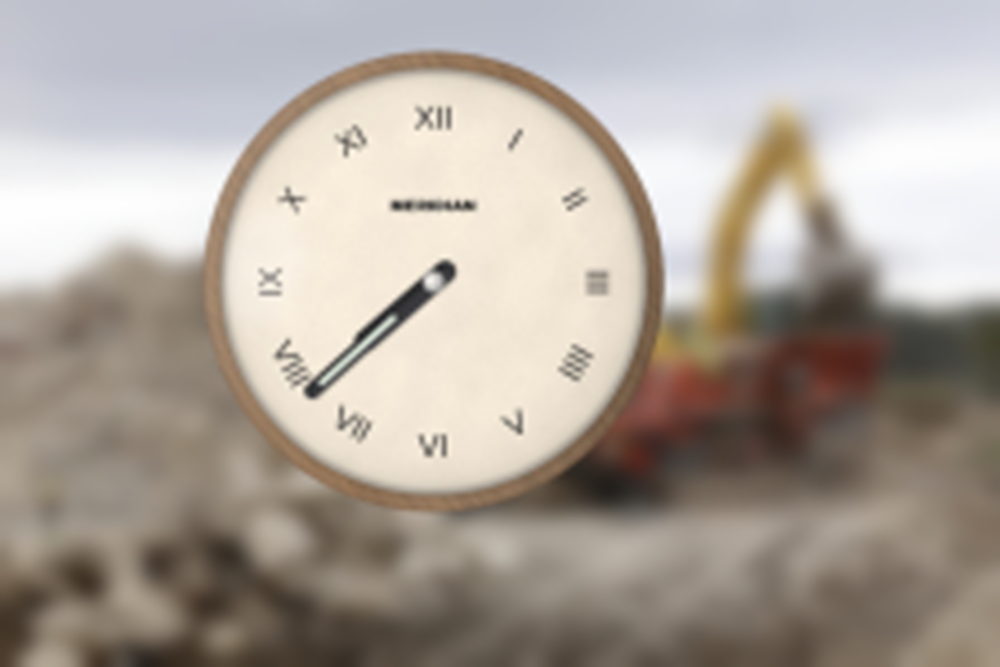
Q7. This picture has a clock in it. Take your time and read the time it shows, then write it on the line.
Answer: 7:38
